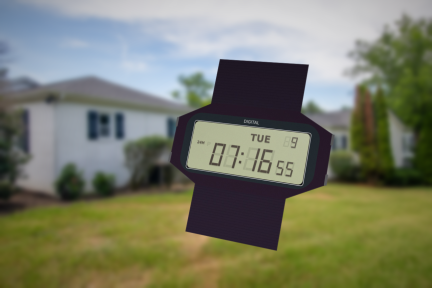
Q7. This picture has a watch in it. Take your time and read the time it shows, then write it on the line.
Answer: 7:16:55
